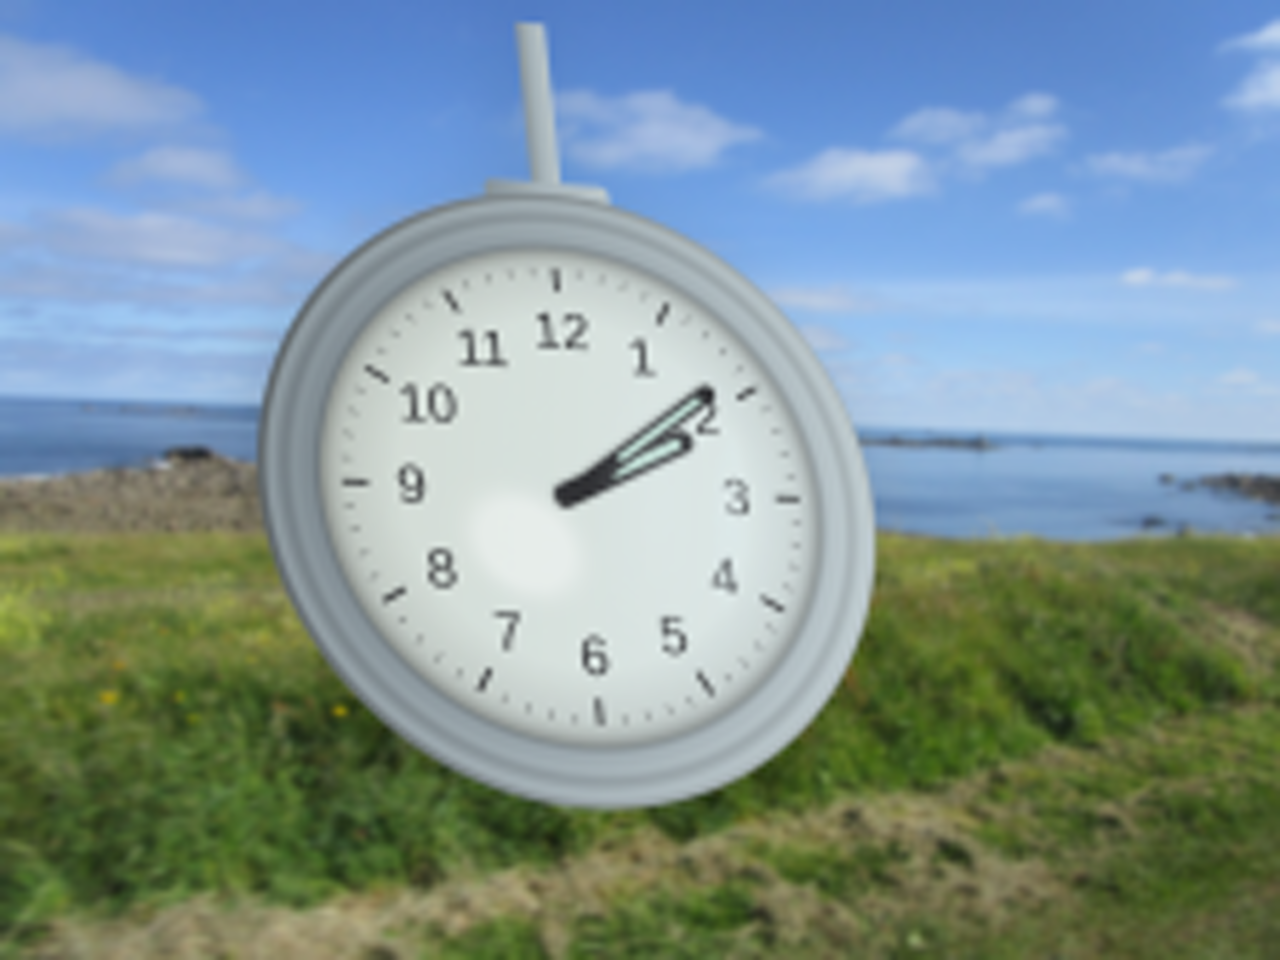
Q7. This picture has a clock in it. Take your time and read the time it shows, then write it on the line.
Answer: 2:09
